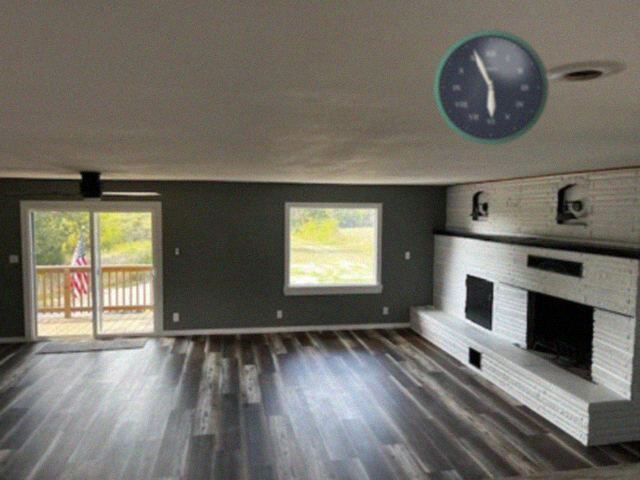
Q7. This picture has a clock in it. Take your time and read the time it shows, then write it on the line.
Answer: 5:56
